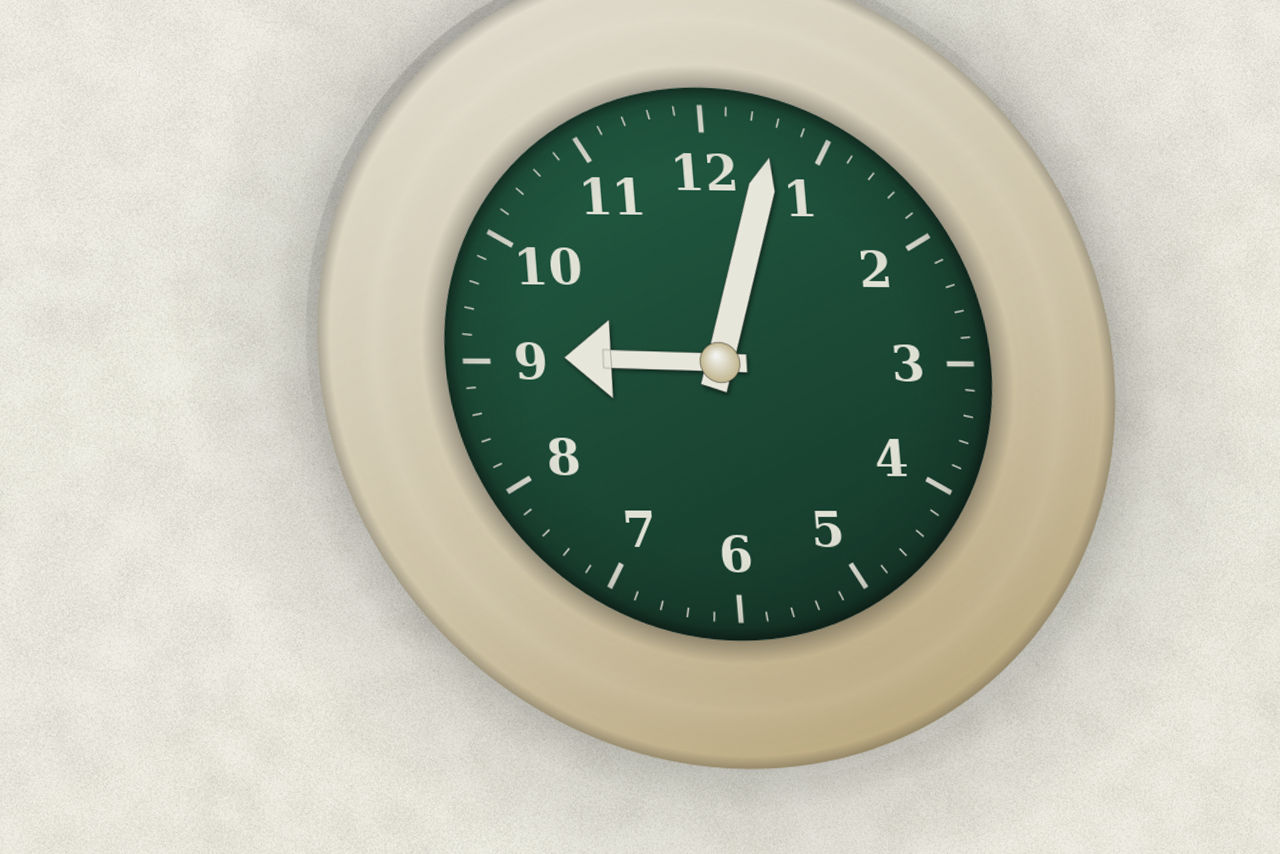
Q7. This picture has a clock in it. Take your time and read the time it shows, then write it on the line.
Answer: 9:03
